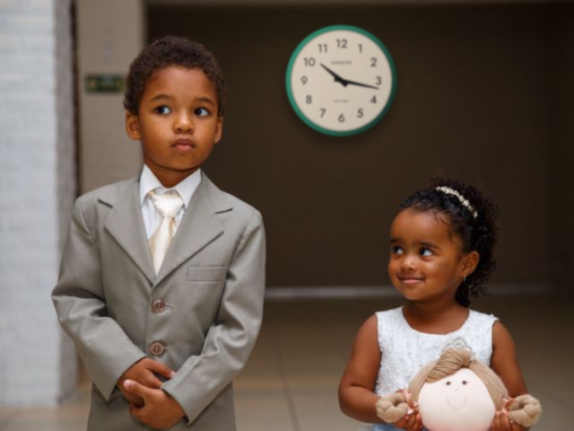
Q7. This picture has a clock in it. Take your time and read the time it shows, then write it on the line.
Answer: 10:17
